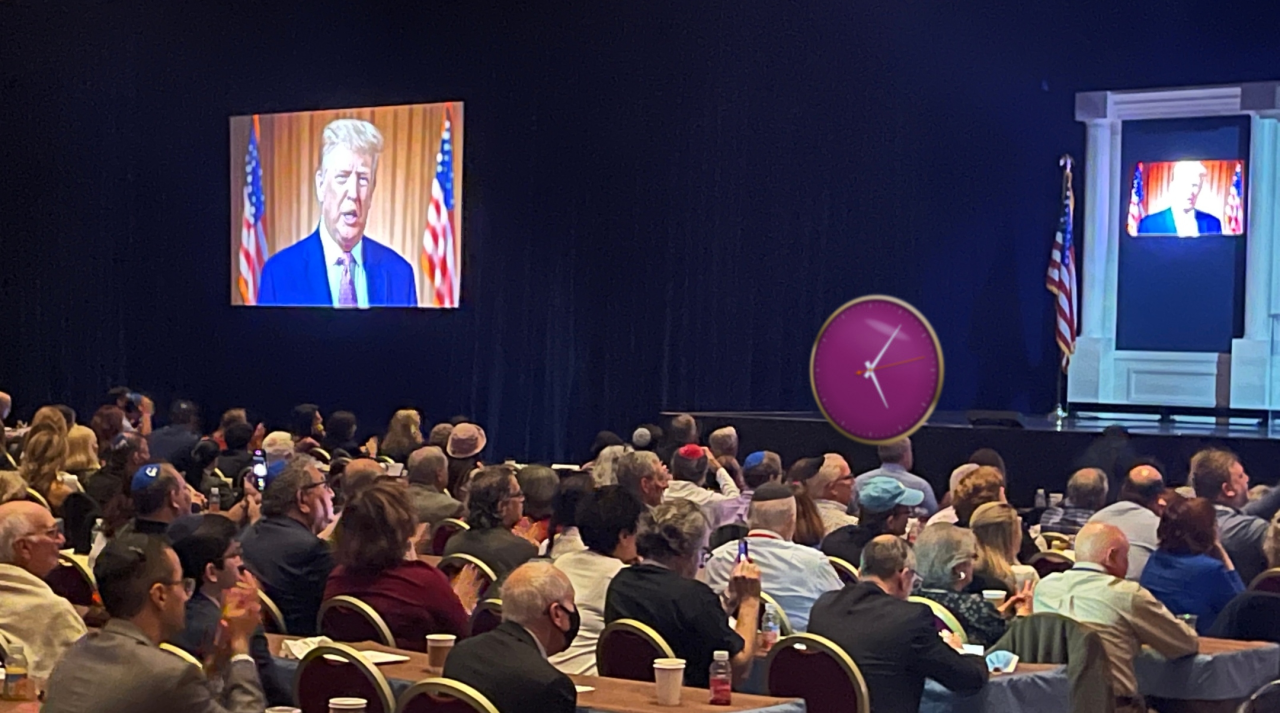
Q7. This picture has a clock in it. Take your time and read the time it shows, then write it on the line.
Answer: 5:06:13
